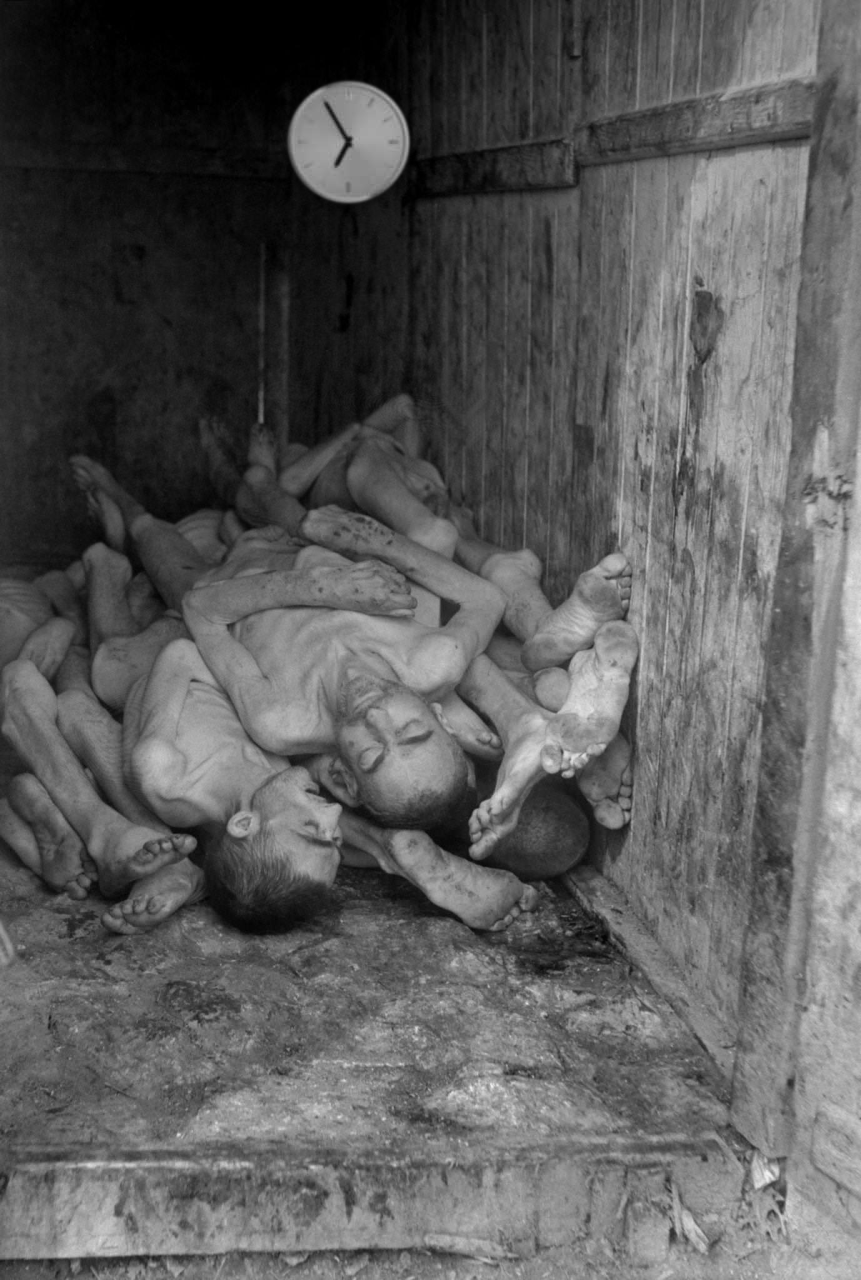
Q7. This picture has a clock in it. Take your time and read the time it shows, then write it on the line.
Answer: 6:55
